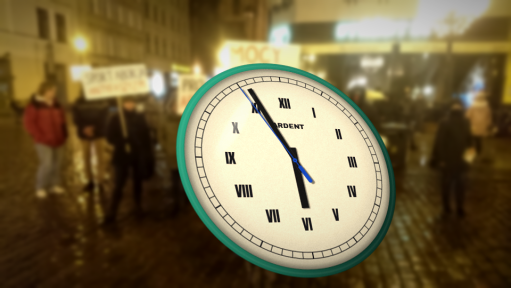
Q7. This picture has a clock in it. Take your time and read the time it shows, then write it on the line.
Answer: 5:55:55
